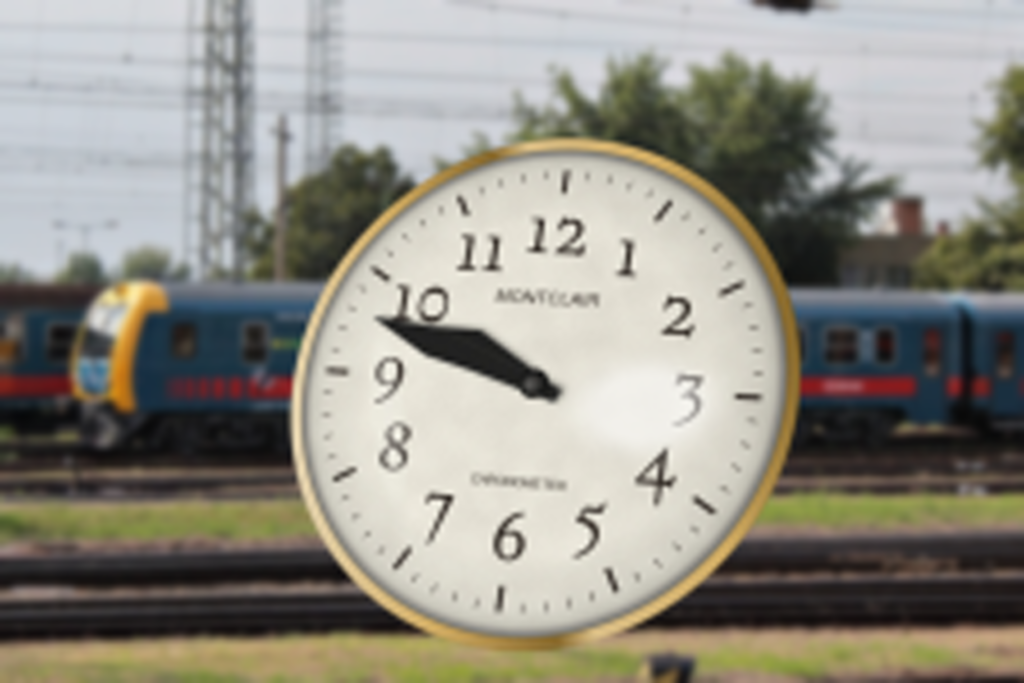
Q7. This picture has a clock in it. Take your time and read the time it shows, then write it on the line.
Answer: 9:48
